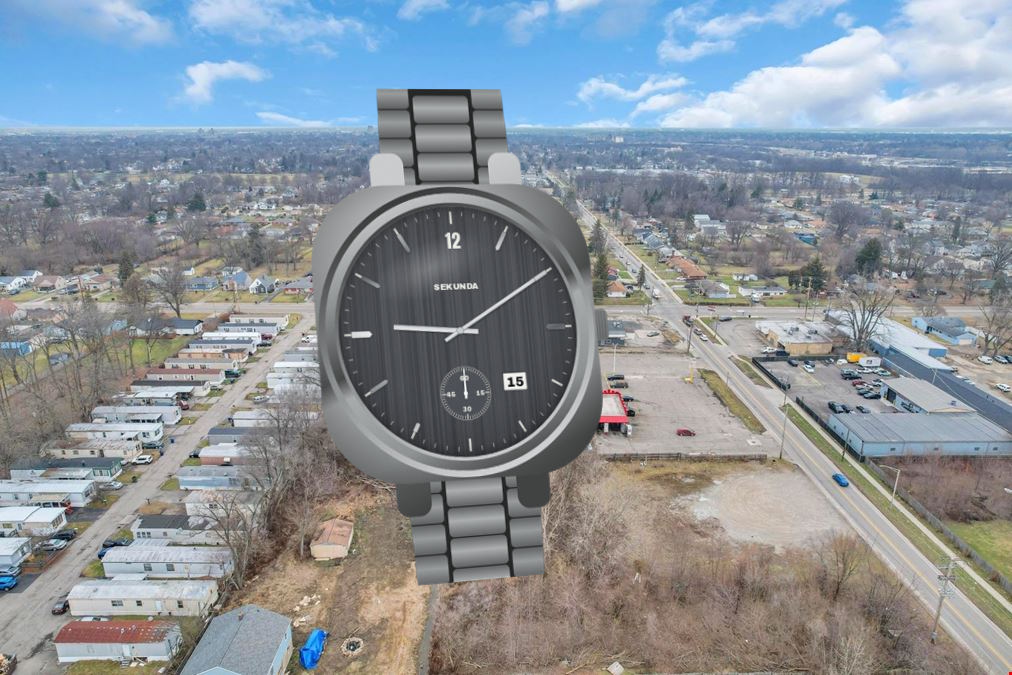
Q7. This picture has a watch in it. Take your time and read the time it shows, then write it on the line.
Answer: 9:10
